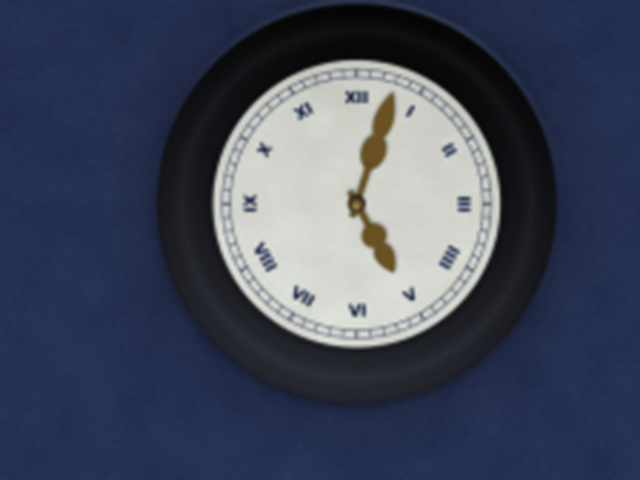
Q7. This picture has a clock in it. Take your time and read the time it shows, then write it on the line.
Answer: 5:03
